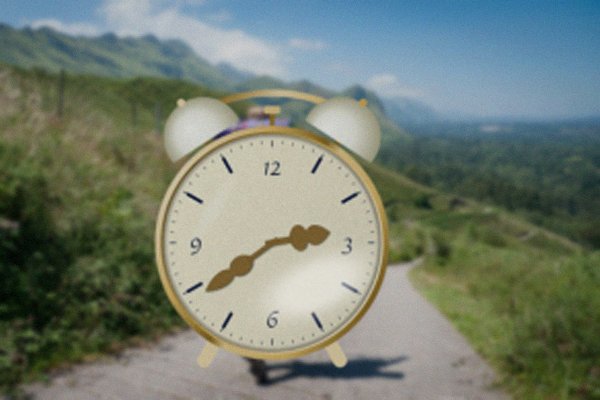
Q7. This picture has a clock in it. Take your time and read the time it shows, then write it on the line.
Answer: 2:39
